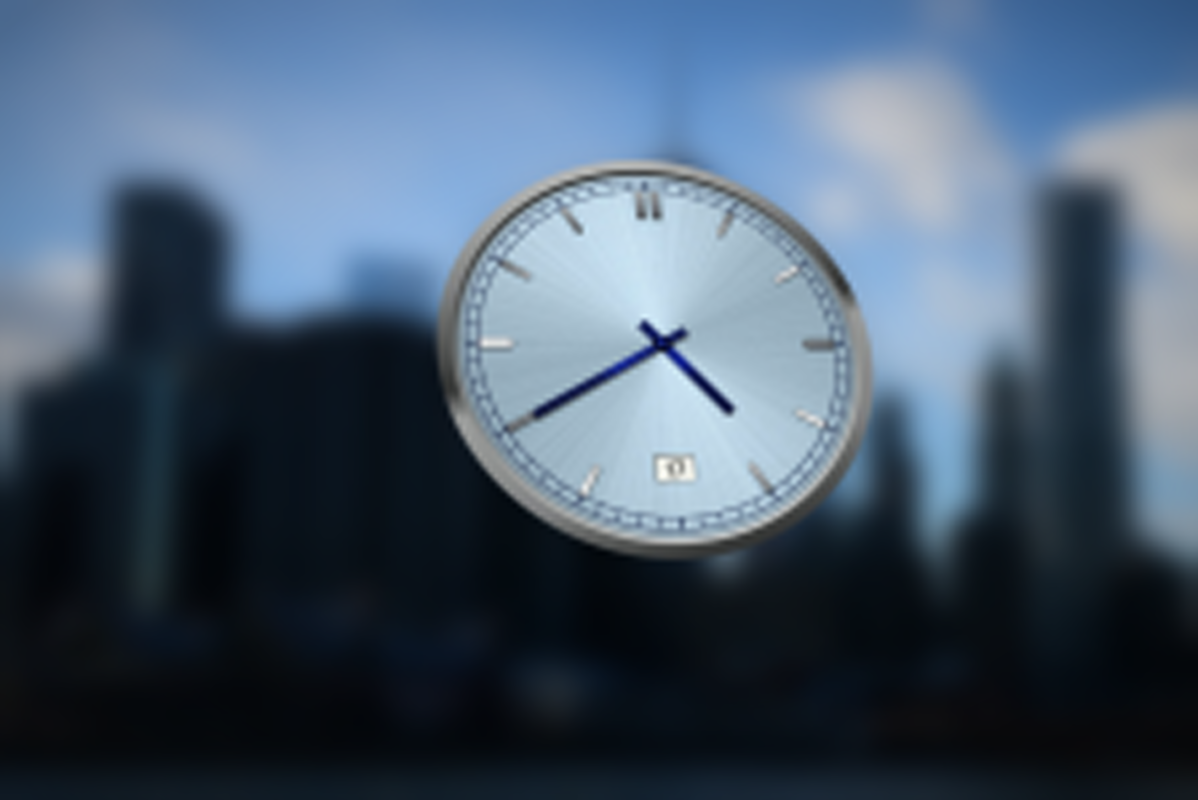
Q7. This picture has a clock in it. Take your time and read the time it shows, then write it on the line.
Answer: 4:40
